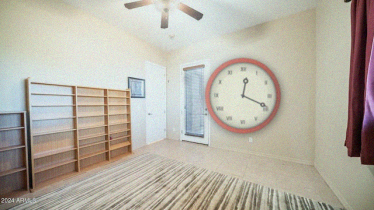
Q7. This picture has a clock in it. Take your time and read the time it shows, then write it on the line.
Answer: 12:19
